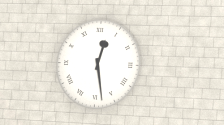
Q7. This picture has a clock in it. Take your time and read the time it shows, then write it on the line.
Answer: 12:28
